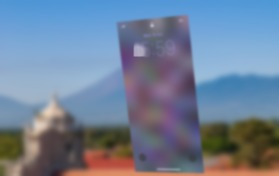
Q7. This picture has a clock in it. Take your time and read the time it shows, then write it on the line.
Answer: 15:59
